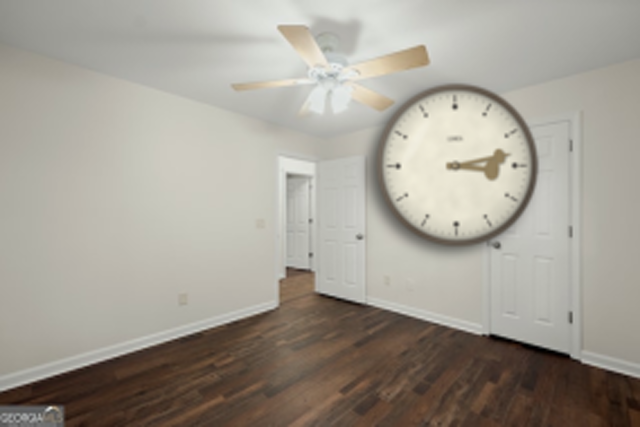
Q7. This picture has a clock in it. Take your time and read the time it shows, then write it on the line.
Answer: 3:13
